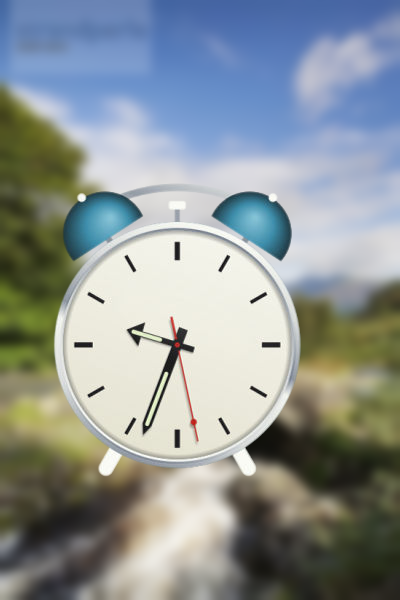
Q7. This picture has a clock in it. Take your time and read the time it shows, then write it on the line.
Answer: 9:33:28
